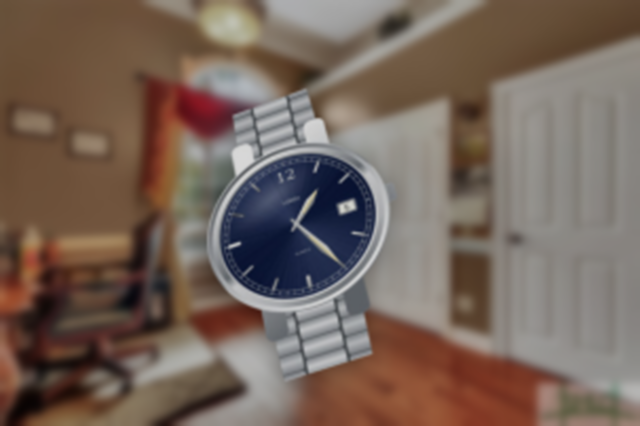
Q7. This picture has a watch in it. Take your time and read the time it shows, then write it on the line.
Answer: 1:25
